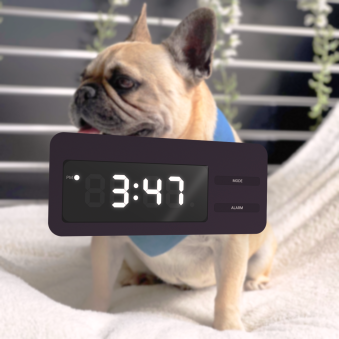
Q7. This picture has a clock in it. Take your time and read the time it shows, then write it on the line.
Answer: 3:47
